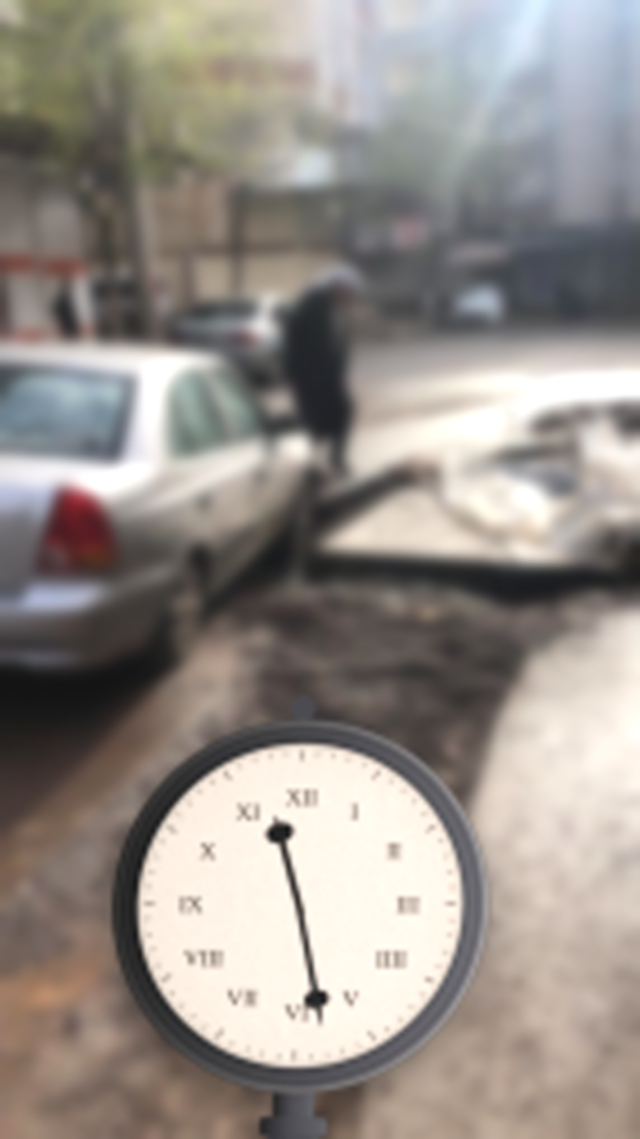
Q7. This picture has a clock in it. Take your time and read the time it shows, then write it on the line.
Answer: 11:28
